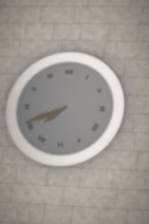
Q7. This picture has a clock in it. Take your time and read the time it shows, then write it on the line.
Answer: 7:41
